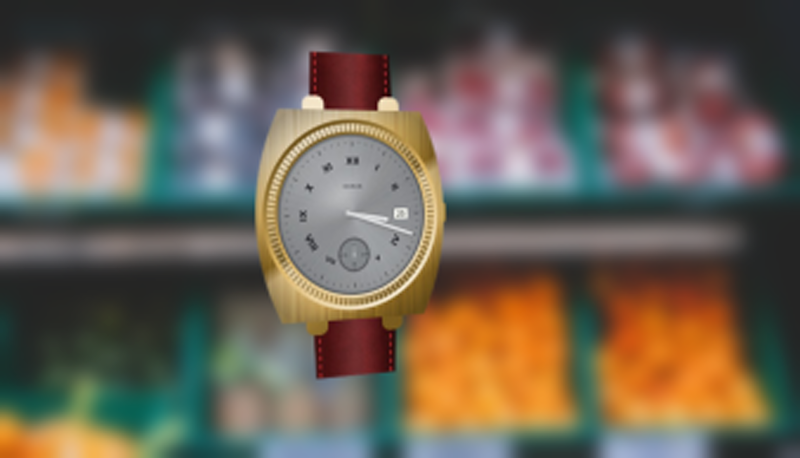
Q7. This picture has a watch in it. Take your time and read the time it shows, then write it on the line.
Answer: 3:18
